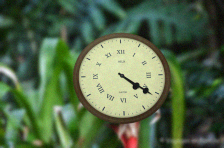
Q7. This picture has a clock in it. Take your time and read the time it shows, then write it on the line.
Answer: 4:21
